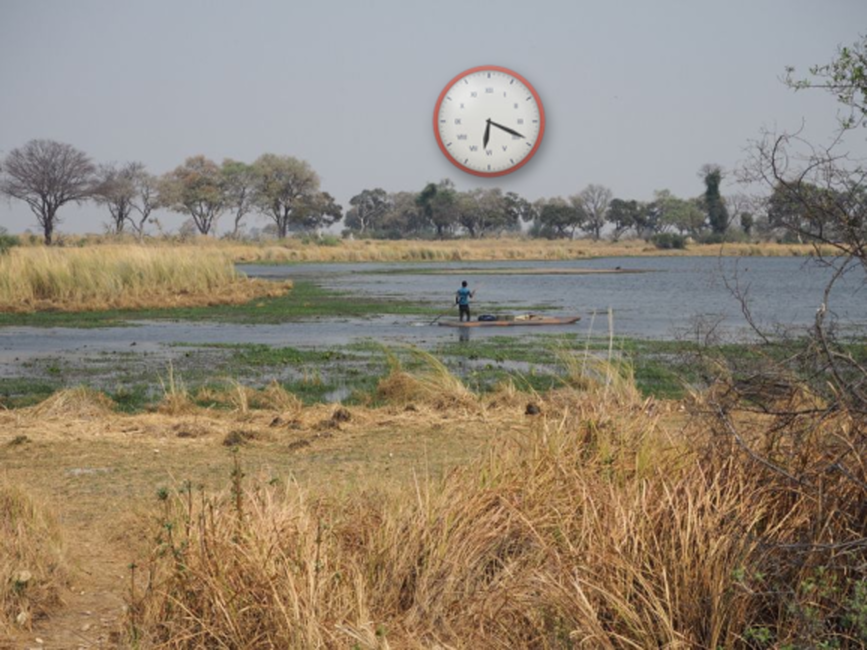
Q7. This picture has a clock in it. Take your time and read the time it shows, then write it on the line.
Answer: 6:19
